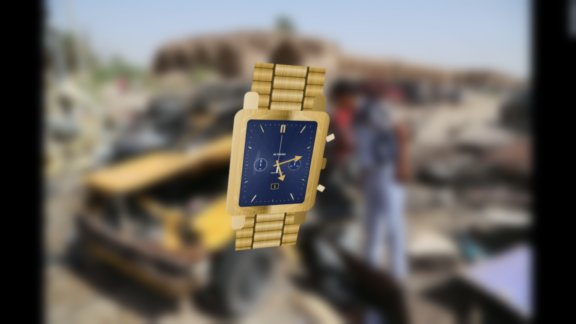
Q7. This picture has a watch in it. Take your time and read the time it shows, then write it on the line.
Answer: 5:12
